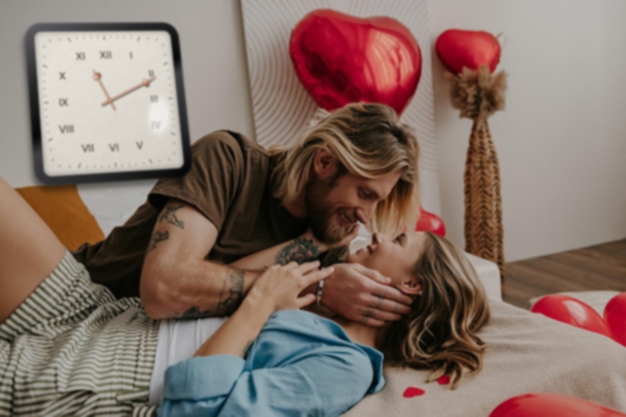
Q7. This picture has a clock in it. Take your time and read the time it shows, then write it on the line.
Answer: 11:11
